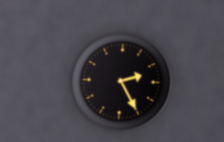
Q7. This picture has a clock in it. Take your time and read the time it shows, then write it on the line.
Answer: 2:25
